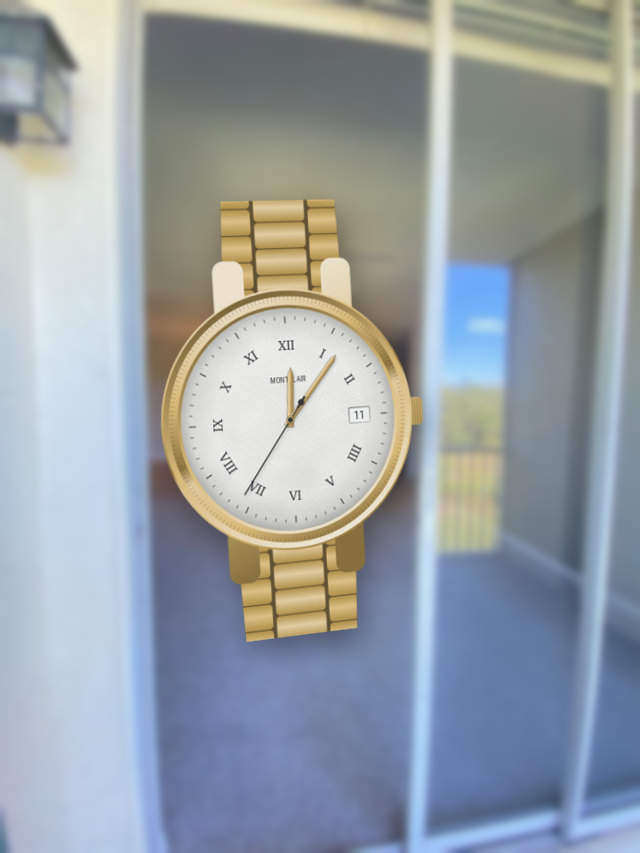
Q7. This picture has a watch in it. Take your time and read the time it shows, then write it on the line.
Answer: 12:06:36
